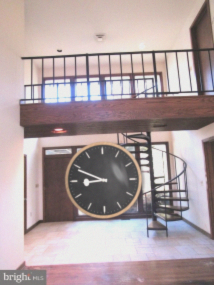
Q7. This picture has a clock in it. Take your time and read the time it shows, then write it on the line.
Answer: 8:49
